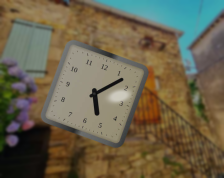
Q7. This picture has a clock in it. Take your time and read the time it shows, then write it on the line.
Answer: 5:07
